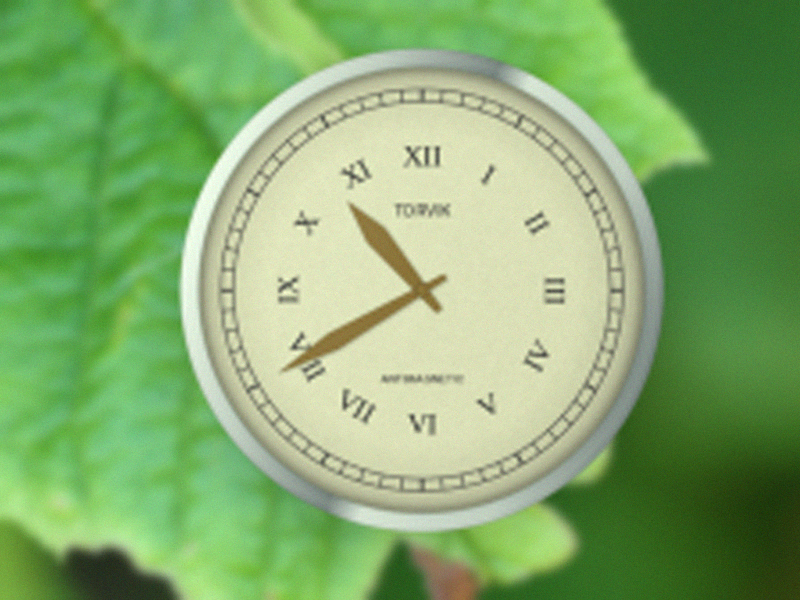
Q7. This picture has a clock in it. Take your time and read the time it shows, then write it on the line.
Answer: 10:40
